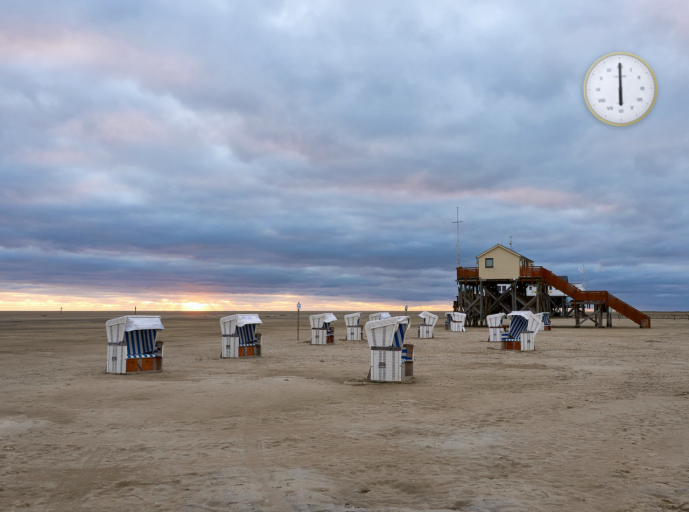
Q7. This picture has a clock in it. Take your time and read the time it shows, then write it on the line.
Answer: 6:00
